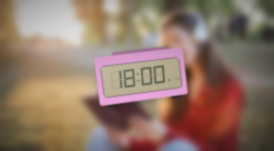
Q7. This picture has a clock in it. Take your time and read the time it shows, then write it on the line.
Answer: 18:00
